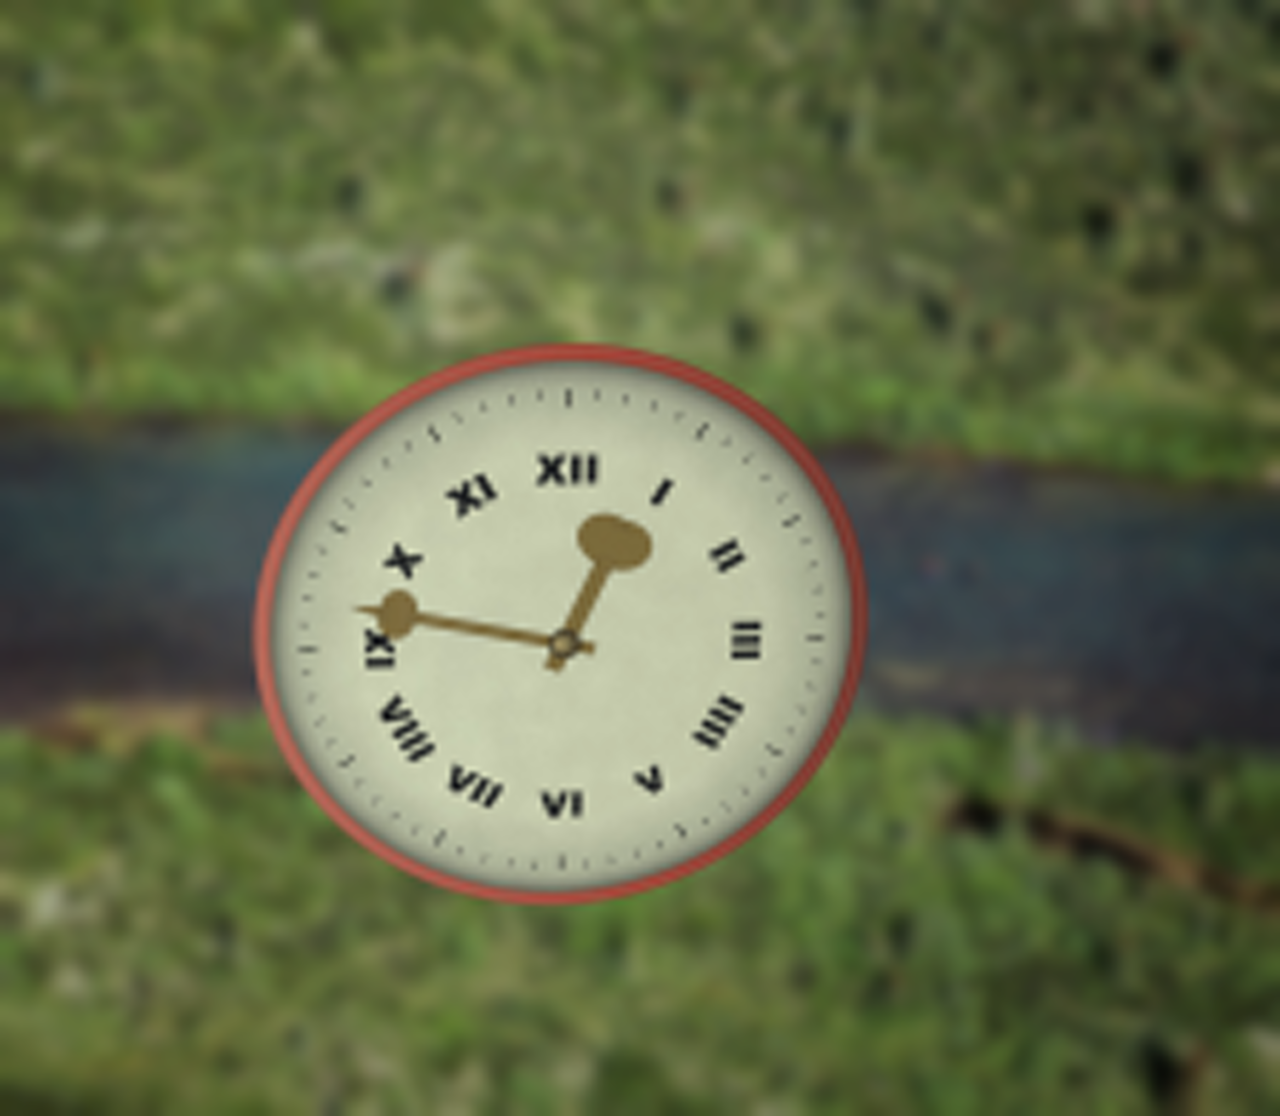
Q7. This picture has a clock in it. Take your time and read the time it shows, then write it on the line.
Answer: 12:47
